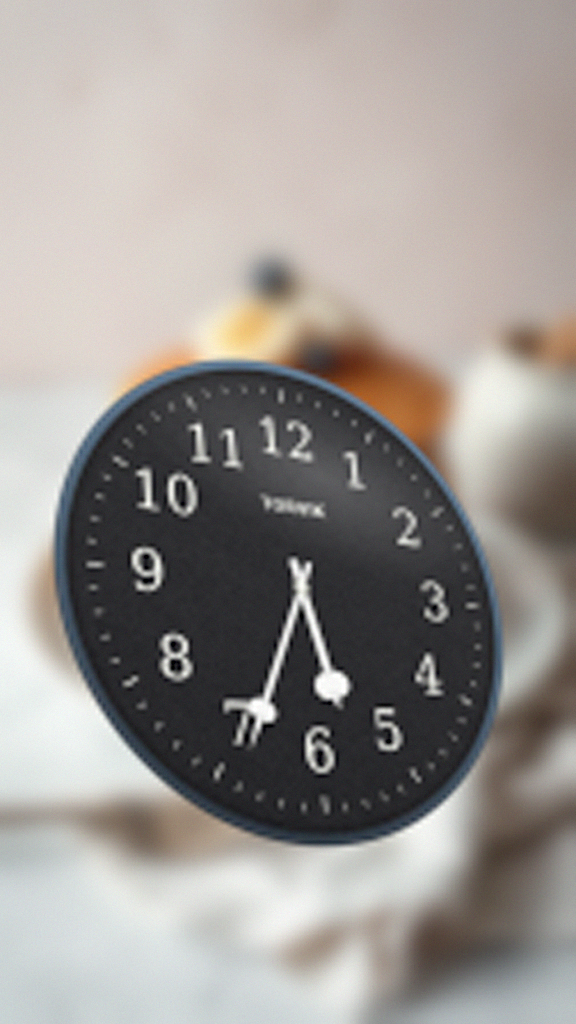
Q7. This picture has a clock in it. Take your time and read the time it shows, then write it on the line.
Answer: 5:34
